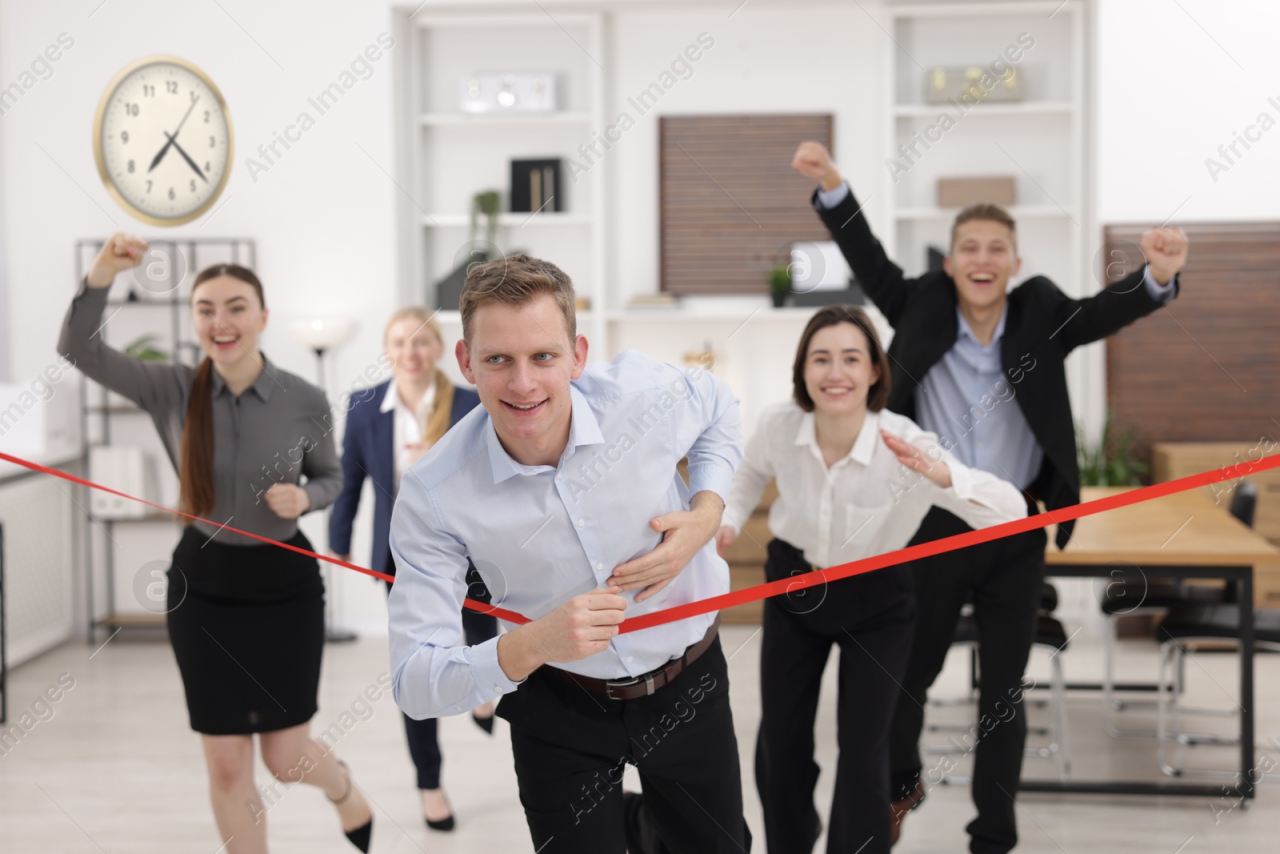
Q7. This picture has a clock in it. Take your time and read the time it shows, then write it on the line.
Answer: 7:22:06
